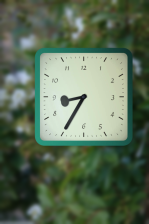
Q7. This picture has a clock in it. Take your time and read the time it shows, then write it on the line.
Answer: 8:35
